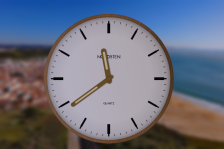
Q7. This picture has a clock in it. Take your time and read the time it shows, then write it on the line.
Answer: 11:39
